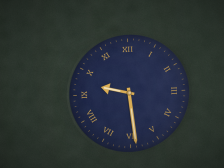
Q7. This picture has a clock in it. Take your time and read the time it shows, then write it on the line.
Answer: 9:29
